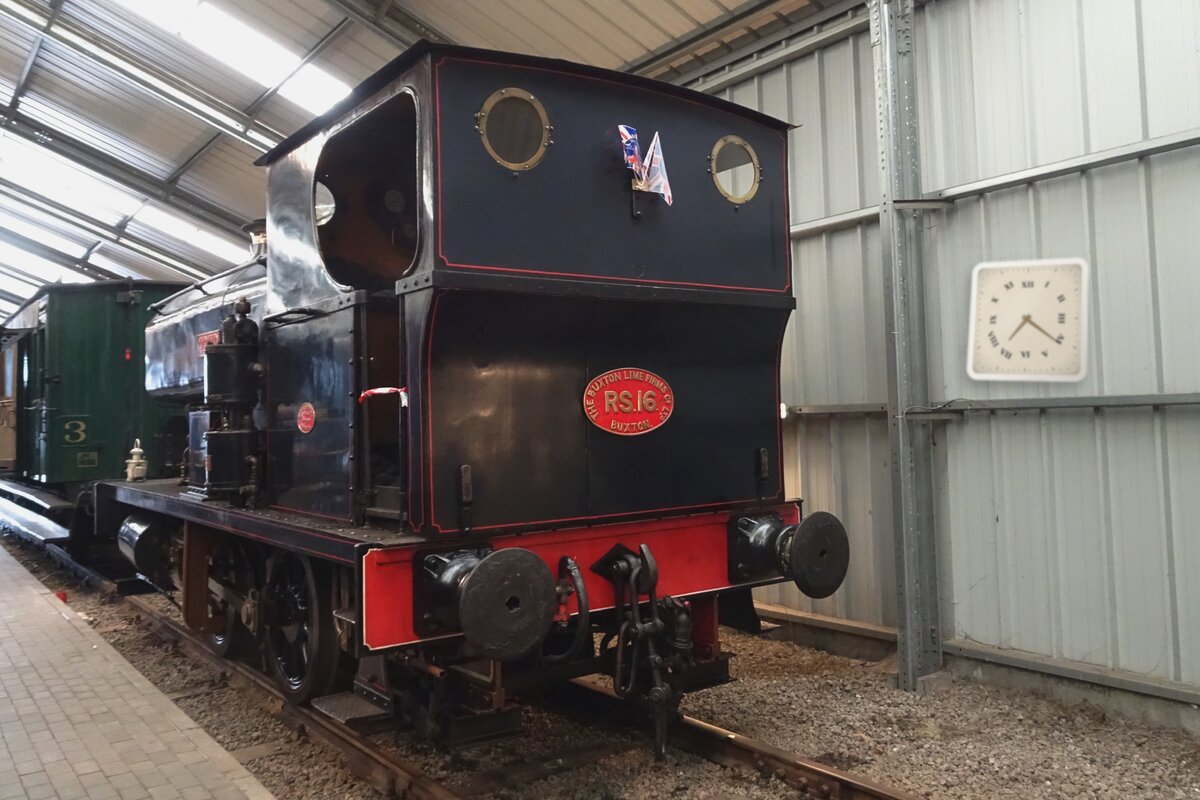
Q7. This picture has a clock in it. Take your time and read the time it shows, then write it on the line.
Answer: 7:21
